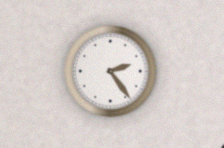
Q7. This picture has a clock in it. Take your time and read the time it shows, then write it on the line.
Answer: 2:24
